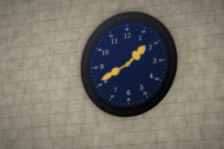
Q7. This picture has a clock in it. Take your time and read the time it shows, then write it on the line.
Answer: 1:41
